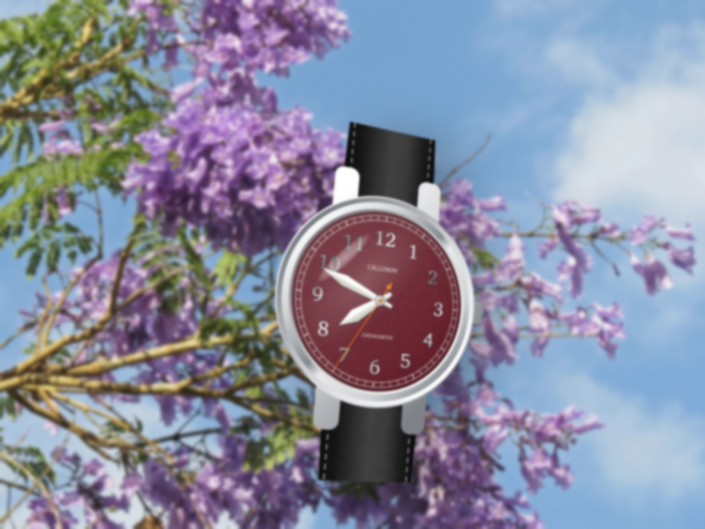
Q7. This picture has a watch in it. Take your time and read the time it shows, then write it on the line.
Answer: 7:48:35
